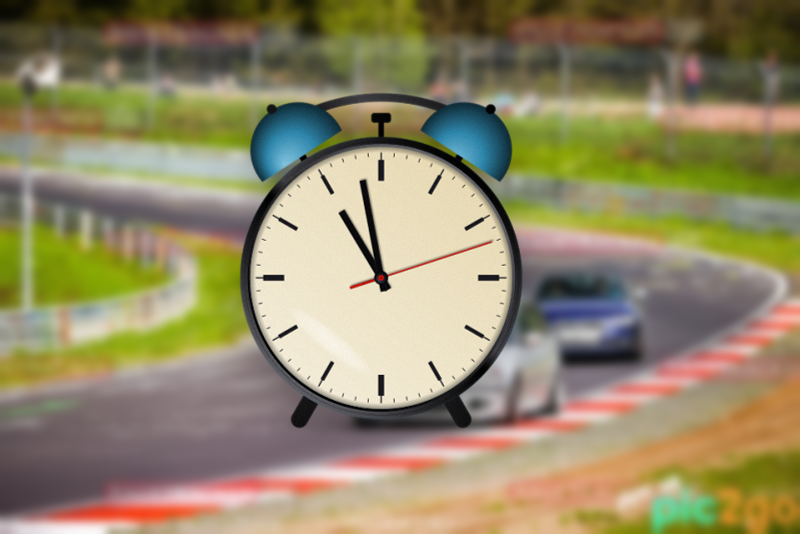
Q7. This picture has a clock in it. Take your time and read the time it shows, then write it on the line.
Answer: 10:58:12
